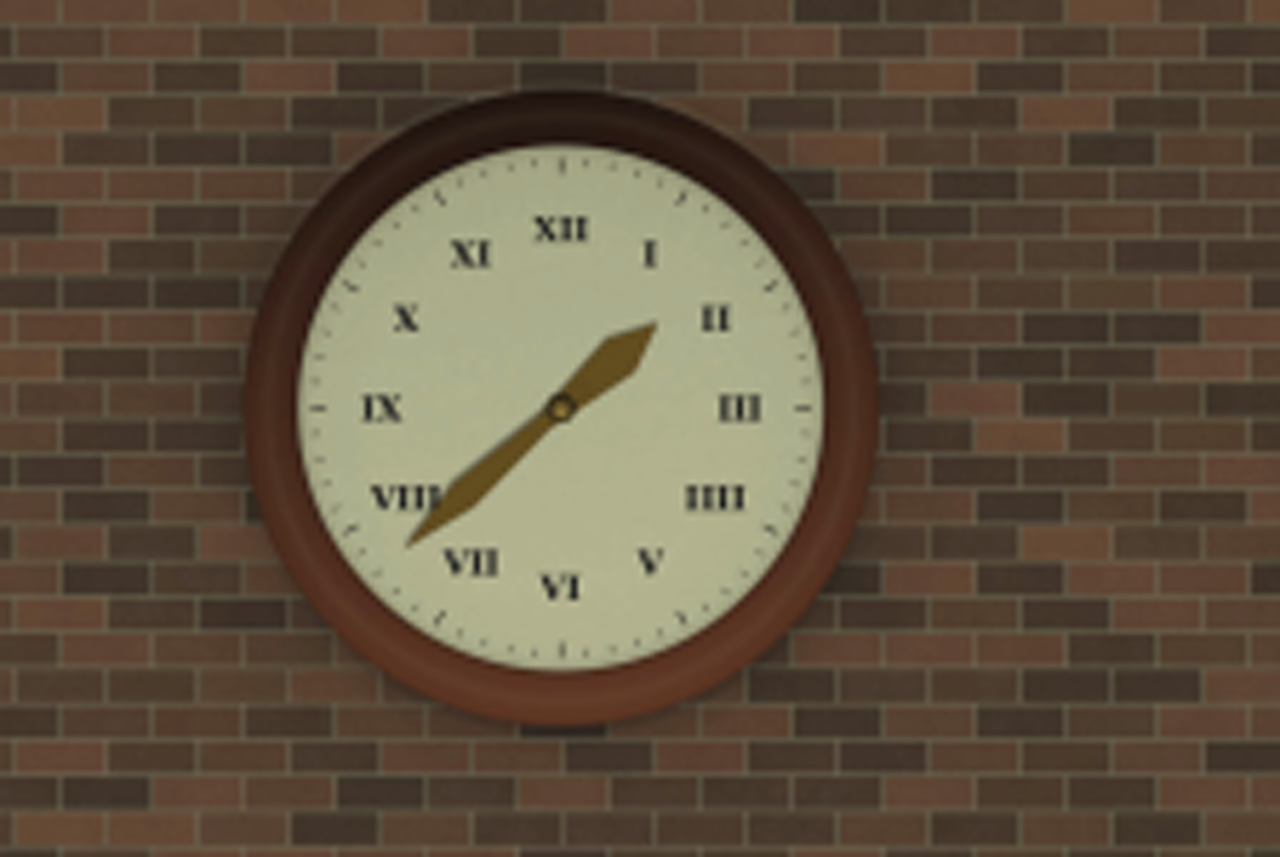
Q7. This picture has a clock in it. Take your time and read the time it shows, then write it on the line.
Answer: 1:38
